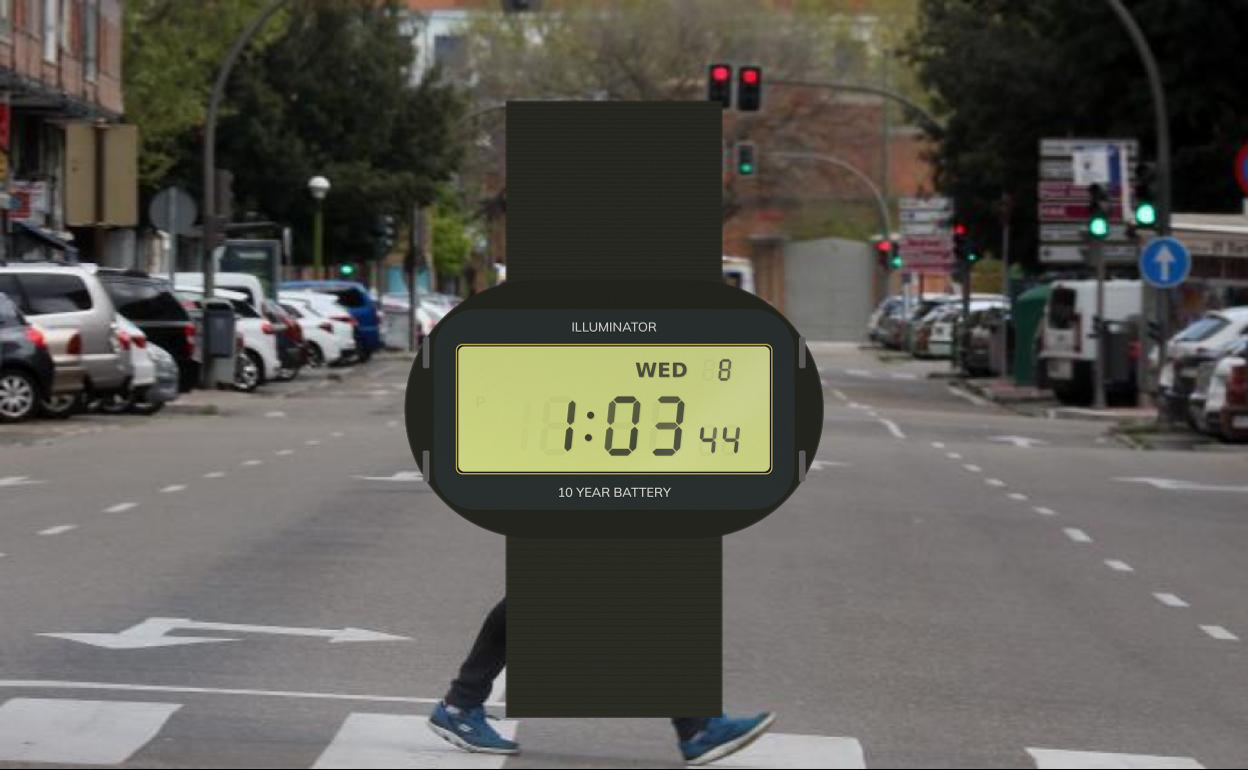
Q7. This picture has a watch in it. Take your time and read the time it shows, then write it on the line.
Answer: 1:03:44
